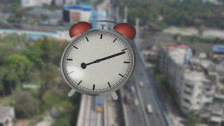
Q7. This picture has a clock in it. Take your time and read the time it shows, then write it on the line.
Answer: 8:11
